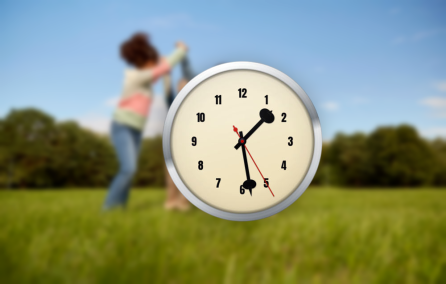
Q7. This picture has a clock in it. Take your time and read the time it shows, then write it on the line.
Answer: 1:28:25
